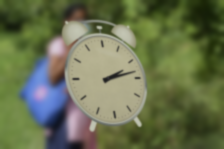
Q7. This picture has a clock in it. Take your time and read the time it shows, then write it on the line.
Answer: 2:13
